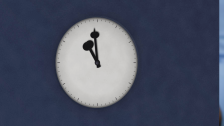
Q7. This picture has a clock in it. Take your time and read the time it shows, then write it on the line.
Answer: 10:59
